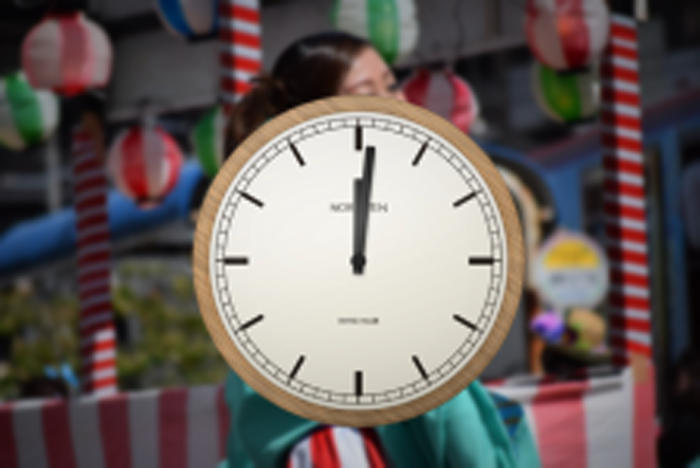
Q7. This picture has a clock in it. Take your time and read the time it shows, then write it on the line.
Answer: 12:01
